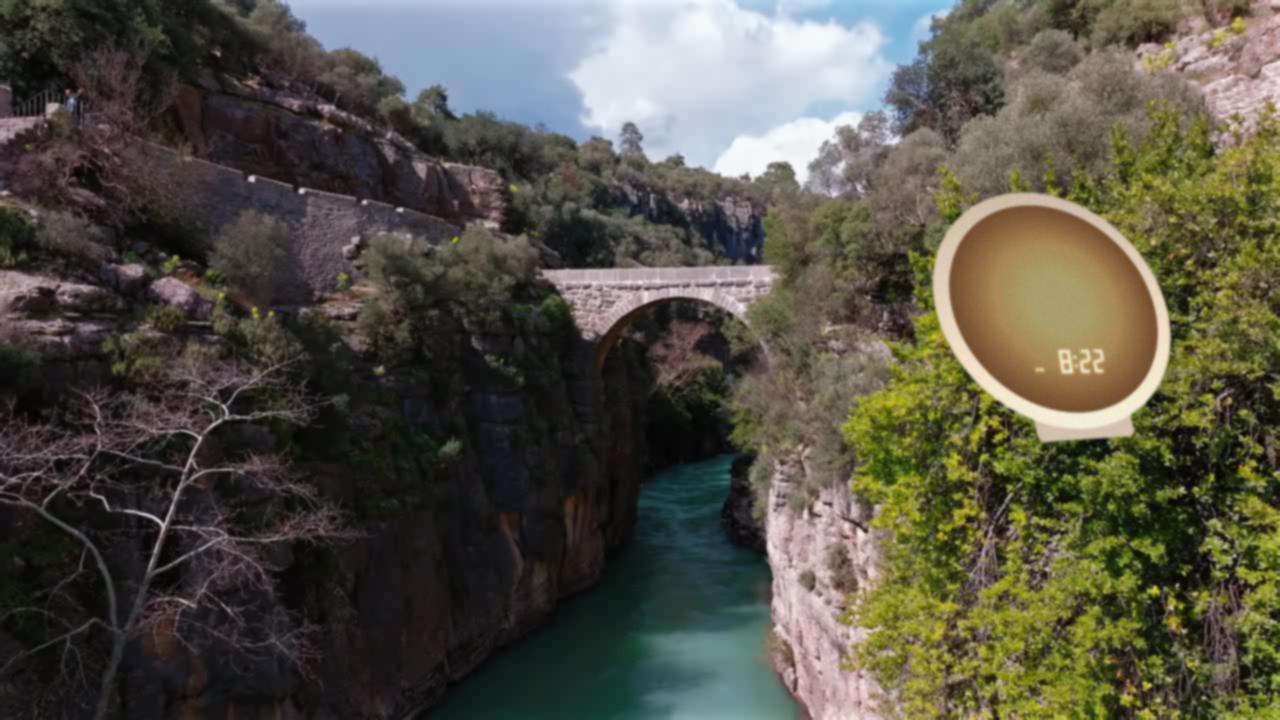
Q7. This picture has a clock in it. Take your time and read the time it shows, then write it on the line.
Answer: 8:22
